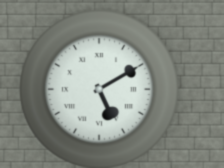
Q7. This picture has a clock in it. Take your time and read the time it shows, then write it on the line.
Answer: 5:10
